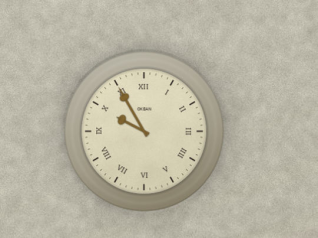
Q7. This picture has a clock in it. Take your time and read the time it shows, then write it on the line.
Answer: 9:55
